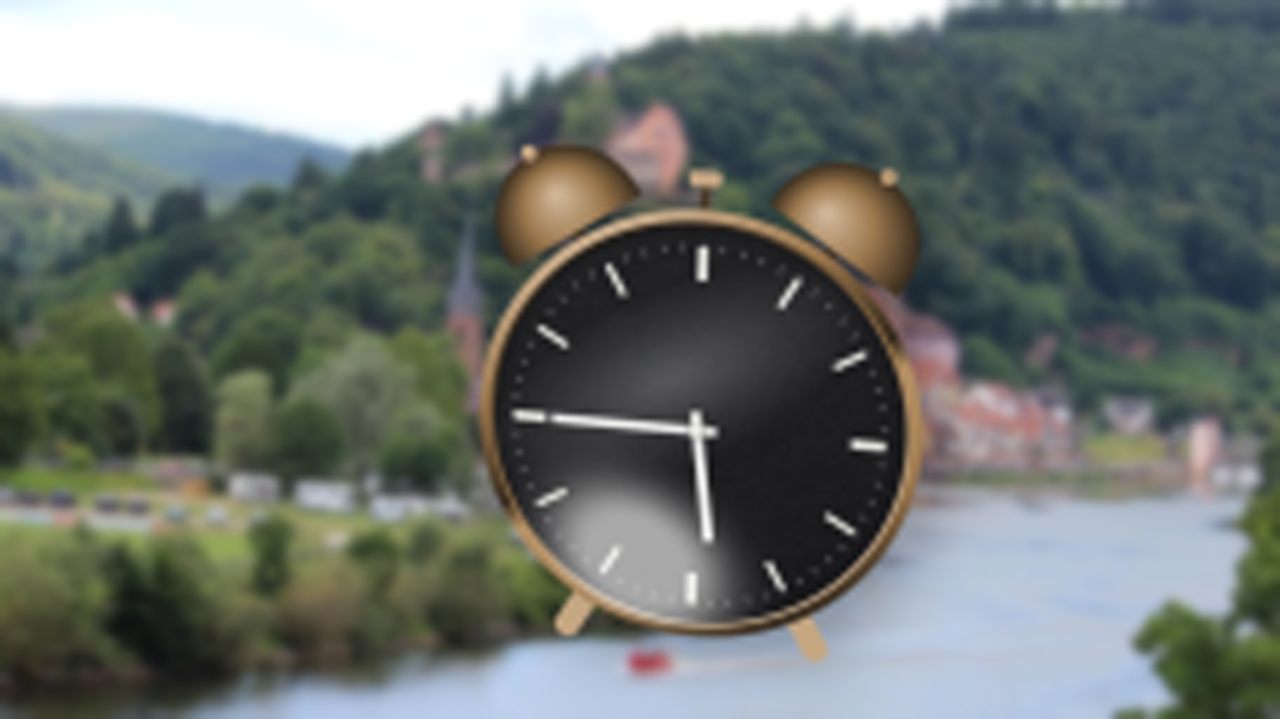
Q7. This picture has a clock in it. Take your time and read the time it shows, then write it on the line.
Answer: 5:45
